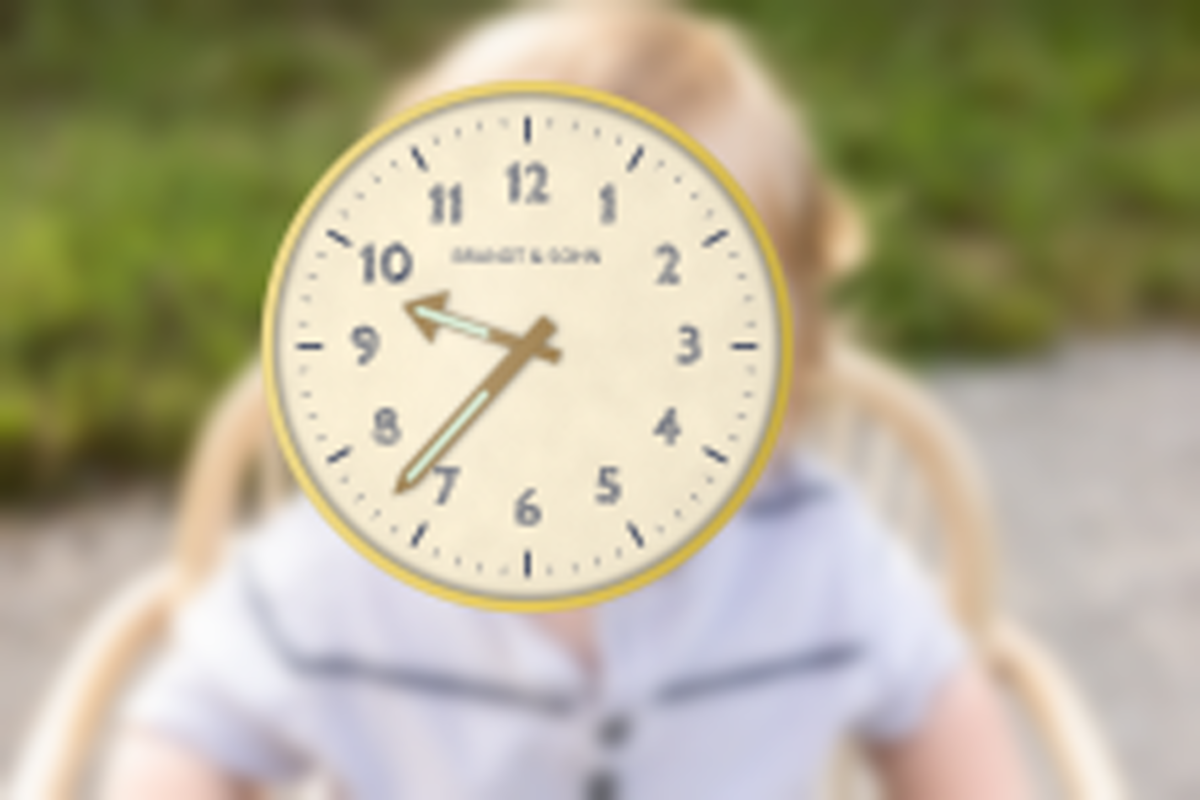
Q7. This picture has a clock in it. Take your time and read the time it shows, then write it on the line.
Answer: 9:37
